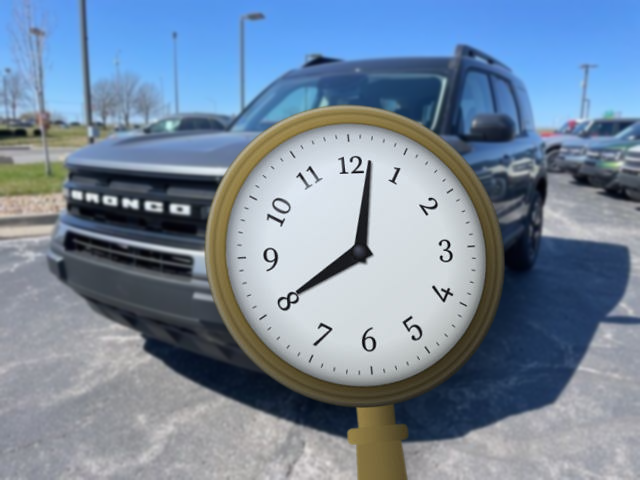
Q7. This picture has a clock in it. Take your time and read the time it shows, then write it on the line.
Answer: 8:02
